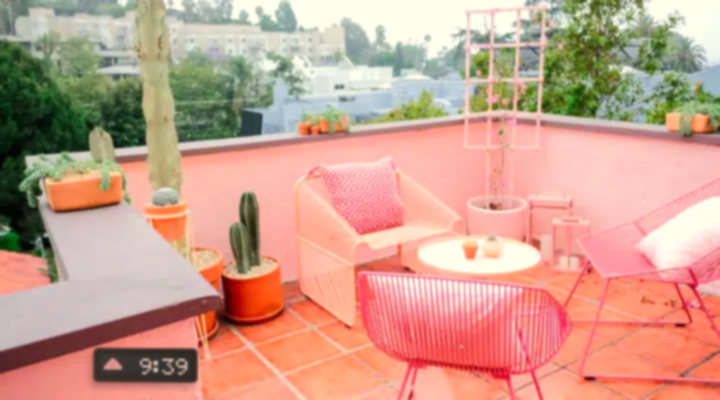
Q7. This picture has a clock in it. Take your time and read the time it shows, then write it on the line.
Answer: 9:39
